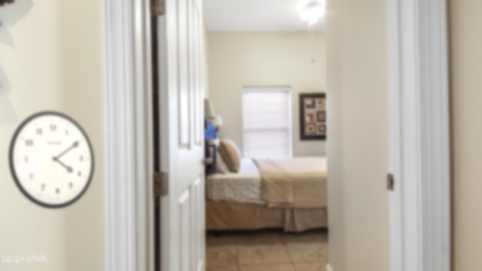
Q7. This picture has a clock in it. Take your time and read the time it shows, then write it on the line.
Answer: 4:10
